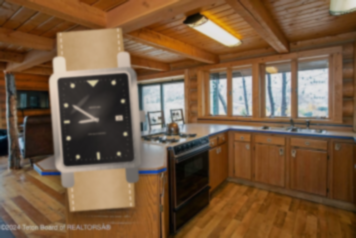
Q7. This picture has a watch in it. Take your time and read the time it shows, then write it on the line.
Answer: 8:51
